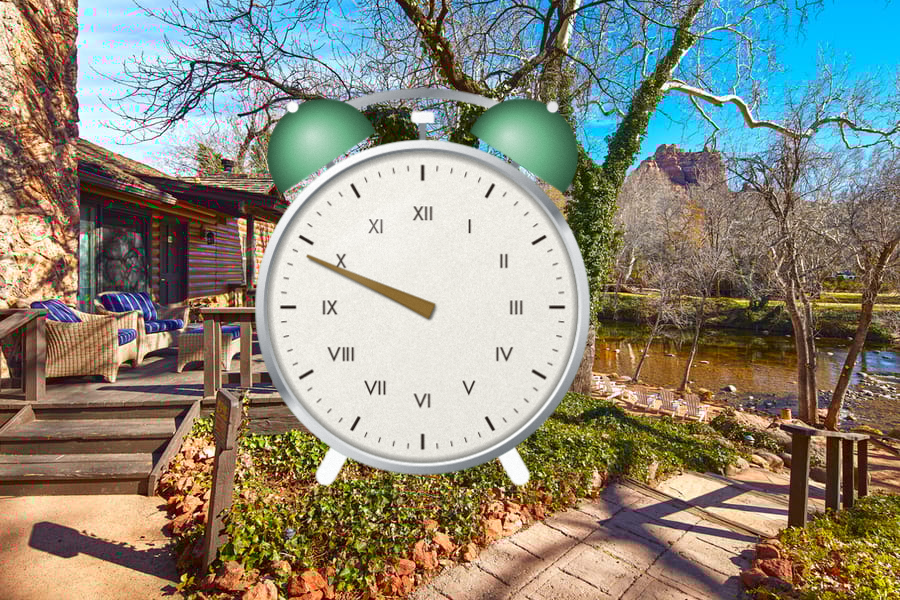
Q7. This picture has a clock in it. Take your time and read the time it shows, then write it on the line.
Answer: 9:49
